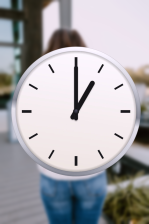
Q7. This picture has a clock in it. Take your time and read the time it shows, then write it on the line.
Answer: 1:00
